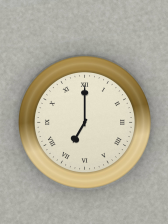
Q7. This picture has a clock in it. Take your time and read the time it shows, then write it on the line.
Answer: 7:00
